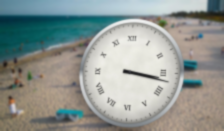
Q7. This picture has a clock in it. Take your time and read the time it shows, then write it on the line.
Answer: 3:17
